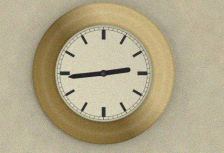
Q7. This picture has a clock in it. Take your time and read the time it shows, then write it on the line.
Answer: 2:44
